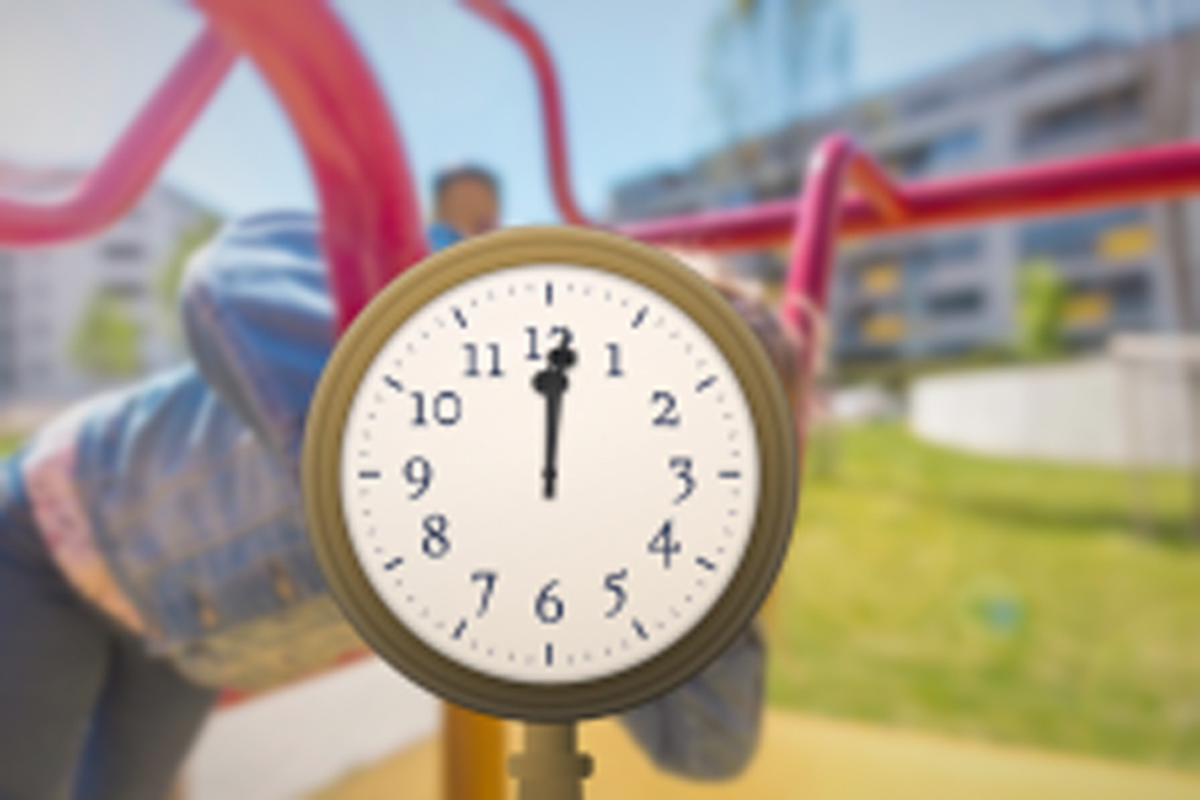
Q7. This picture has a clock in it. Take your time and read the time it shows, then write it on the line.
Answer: 12:01
